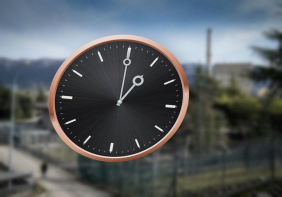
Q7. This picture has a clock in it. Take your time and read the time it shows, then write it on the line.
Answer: 1:00
